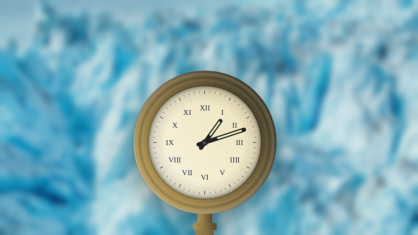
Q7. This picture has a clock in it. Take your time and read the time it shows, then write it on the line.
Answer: 1:12
